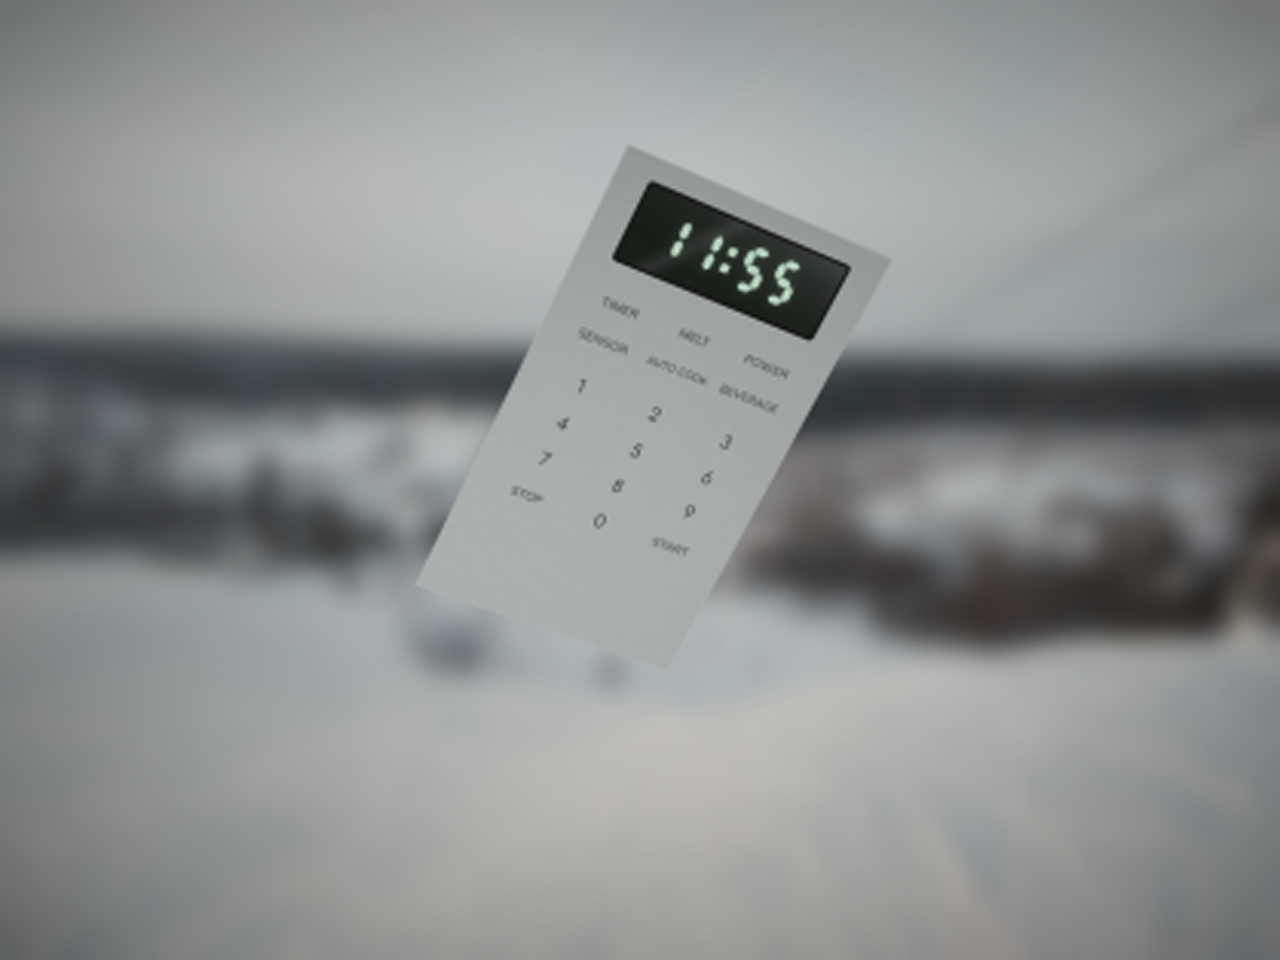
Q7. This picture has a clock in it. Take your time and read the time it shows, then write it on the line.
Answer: 11:55
